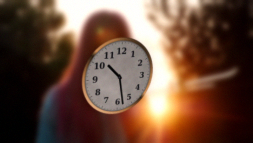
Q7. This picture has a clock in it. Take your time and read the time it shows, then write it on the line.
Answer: 10:28
